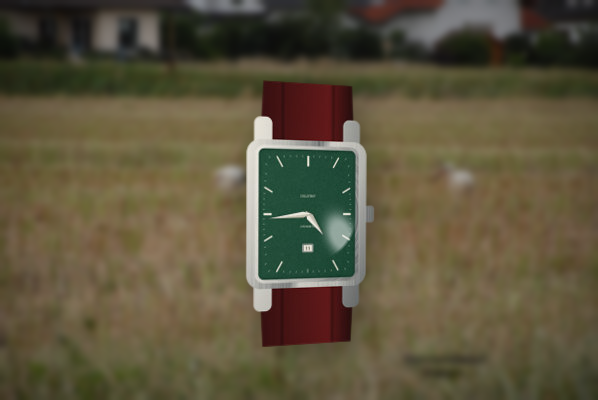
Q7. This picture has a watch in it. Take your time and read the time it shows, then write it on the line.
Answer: 4:44
